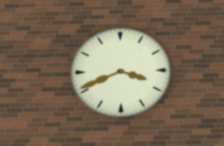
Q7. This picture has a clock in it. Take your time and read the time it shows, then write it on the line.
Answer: 3:41
